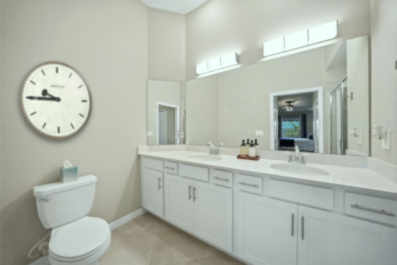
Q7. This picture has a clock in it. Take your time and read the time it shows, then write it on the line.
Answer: 9:45
